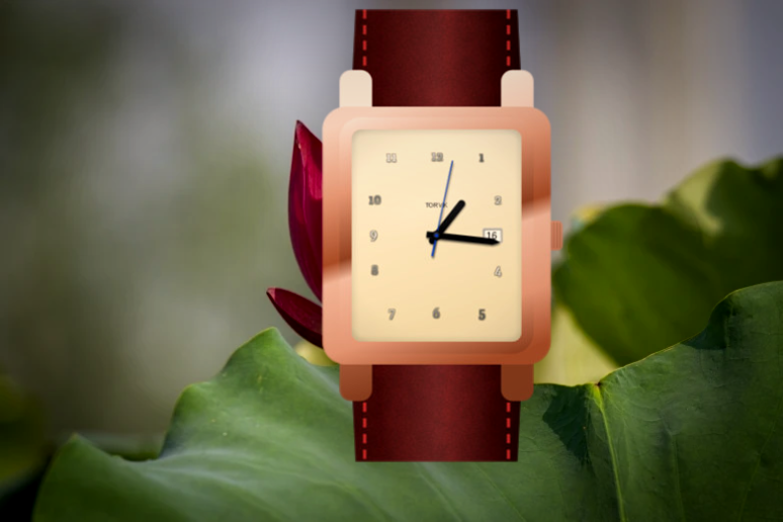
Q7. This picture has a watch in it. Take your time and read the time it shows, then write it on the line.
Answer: 1:16:02
